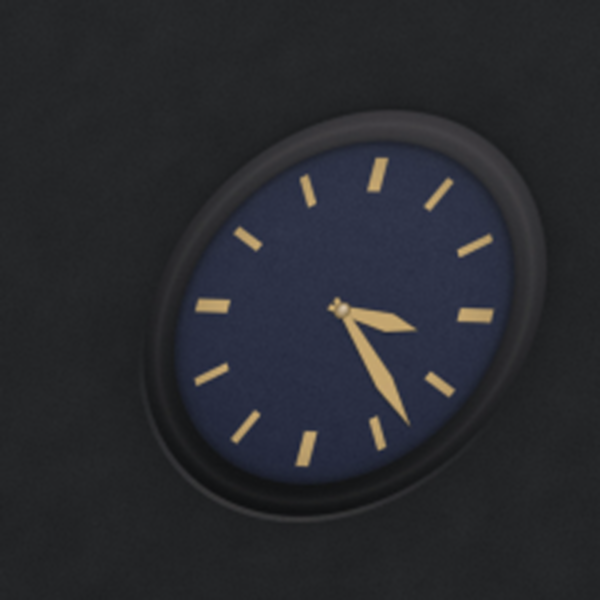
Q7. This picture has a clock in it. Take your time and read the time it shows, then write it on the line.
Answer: 3:23
